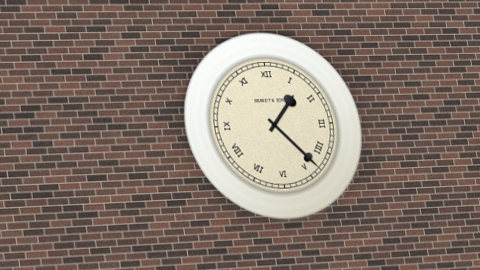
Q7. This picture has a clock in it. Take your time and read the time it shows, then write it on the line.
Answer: 1:23
